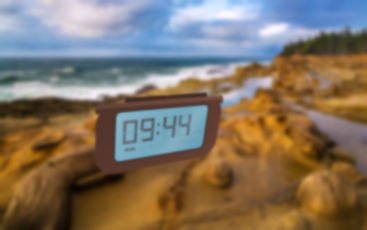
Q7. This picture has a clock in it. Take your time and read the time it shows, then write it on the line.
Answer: 9:44
